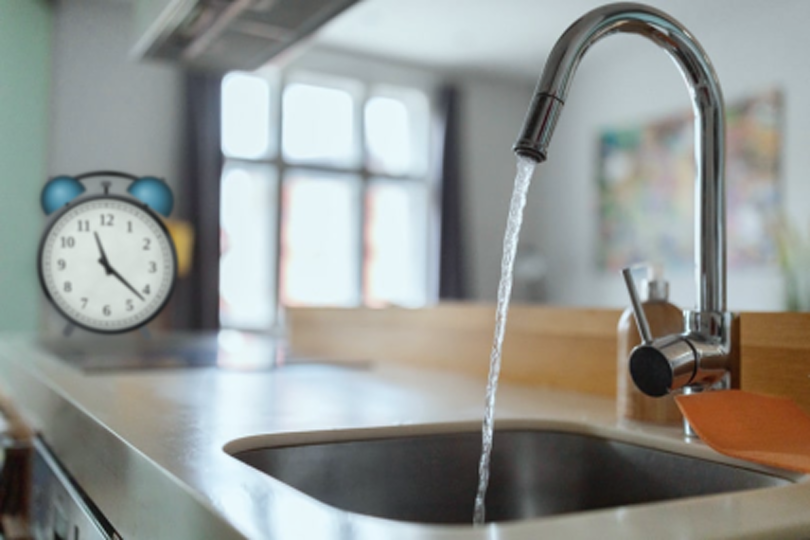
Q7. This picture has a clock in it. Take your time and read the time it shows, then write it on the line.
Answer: 11:22
